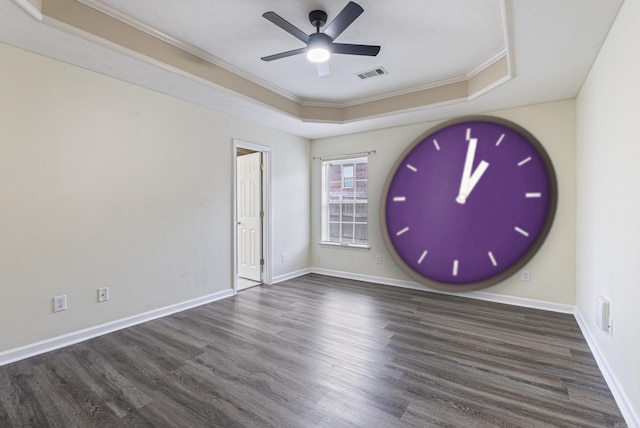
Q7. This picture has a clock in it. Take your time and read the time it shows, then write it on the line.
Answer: 1:01
